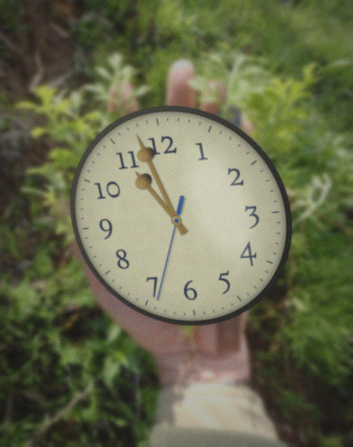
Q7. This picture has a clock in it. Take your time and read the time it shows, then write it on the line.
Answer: 10:57:34
